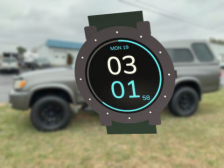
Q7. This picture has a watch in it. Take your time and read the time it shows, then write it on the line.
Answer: 3:01
